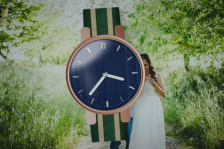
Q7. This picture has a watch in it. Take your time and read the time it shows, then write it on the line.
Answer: 3:37
